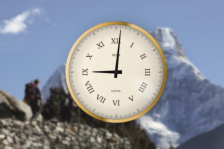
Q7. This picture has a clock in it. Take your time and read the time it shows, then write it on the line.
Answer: 9:01
